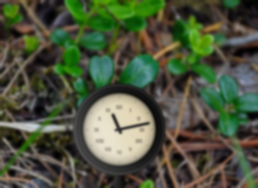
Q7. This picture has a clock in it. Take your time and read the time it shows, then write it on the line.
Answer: 11:13
